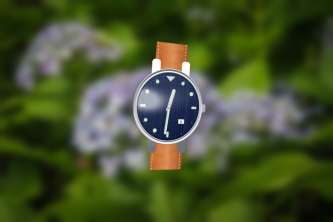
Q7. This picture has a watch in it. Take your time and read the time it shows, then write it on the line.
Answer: 12:31
